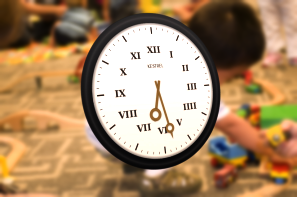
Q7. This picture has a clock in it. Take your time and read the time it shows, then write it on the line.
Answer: 6:28
